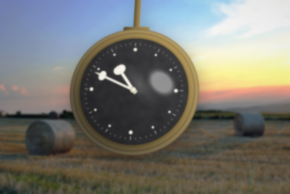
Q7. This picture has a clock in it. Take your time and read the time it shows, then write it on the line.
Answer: 10:49
